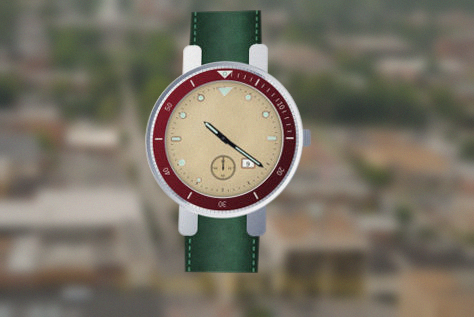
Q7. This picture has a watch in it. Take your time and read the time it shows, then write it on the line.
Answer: 10:21
